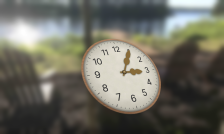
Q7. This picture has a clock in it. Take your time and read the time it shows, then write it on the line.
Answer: 3:05
